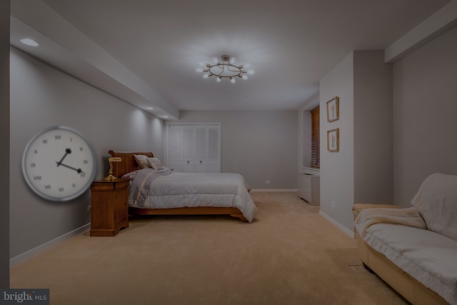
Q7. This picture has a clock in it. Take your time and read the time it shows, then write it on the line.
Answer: 1:19
